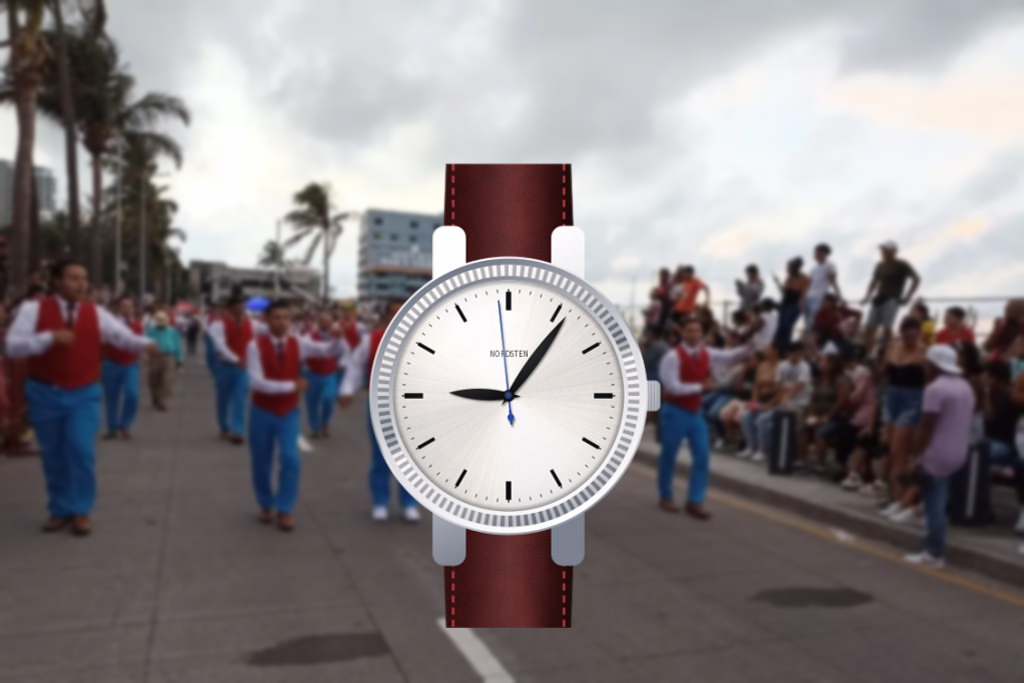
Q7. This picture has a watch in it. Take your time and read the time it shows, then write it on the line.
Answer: 9:05:59
